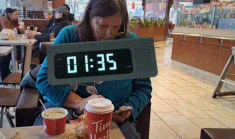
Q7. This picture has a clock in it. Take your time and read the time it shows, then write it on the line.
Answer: 1:35
